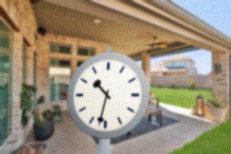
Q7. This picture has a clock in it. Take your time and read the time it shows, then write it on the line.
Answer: 10:32
